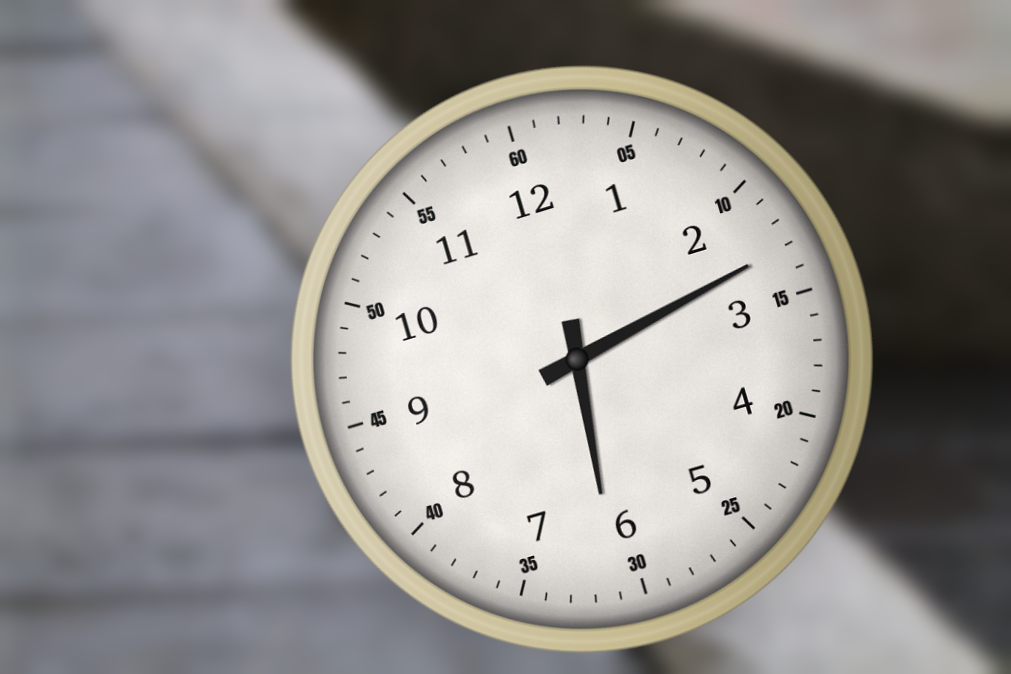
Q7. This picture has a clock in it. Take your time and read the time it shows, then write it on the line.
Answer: 6:13
